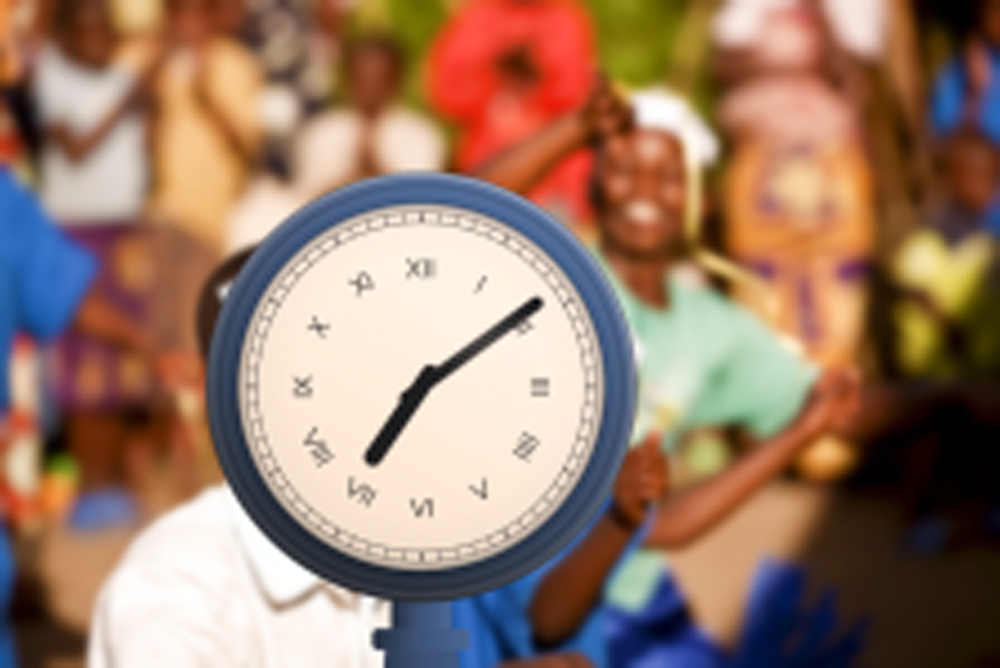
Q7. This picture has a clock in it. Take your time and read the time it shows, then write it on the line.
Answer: 7:09
